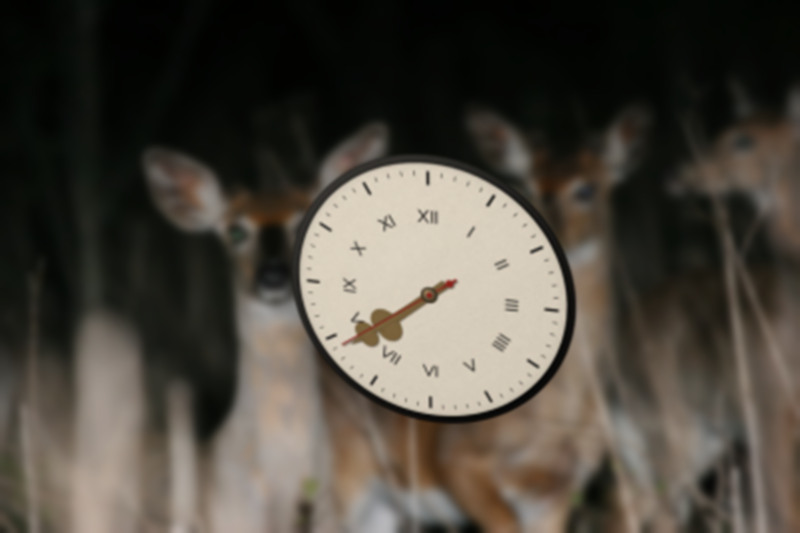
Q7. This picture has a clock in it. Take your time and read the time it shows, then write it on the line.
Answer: 7:38:39
